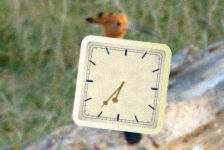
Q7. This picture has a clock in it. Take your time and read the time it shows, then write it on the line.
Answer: 6:36
